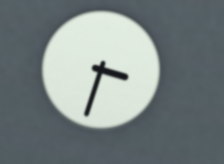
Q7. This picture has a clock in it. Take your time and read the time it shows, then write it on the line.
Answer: 3:33
